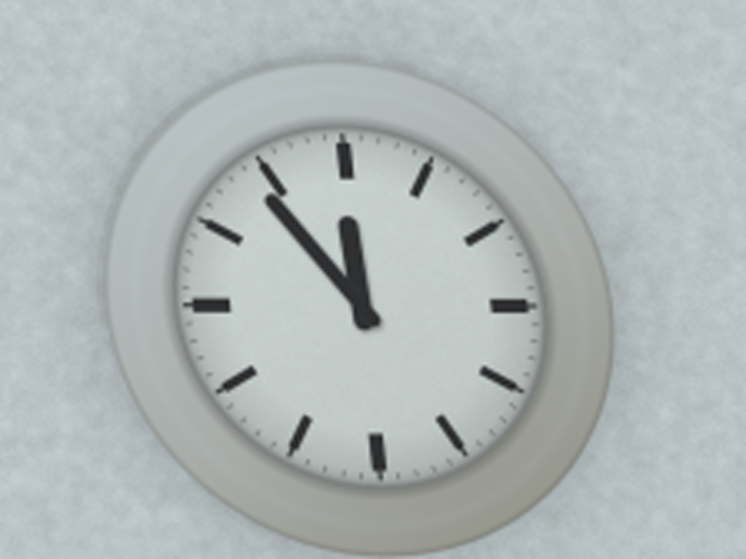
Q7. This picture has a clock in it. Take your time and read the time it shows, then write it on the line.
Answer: 11:54
